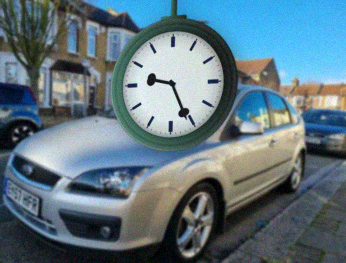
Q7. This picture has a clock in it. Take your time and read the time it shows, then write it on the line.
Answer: 9:26
